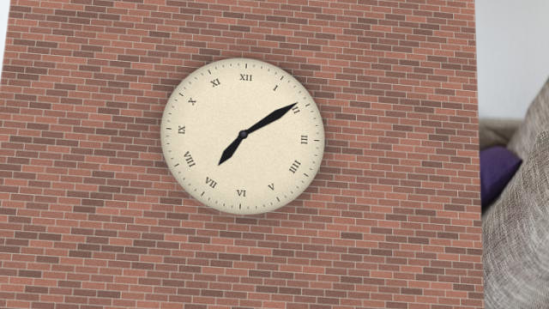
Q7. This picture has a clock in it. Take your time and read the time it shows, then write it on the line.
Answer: 7:09
